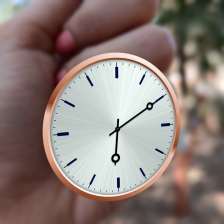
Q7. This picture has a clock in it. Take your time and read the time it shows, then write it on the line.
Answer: 6:10
